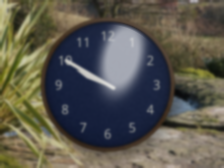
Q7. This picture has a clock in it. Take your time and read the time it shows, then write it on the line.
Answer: 9:50
